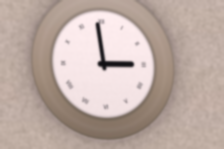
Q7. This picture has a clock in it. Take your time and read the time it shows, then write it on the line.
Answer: 2:59
